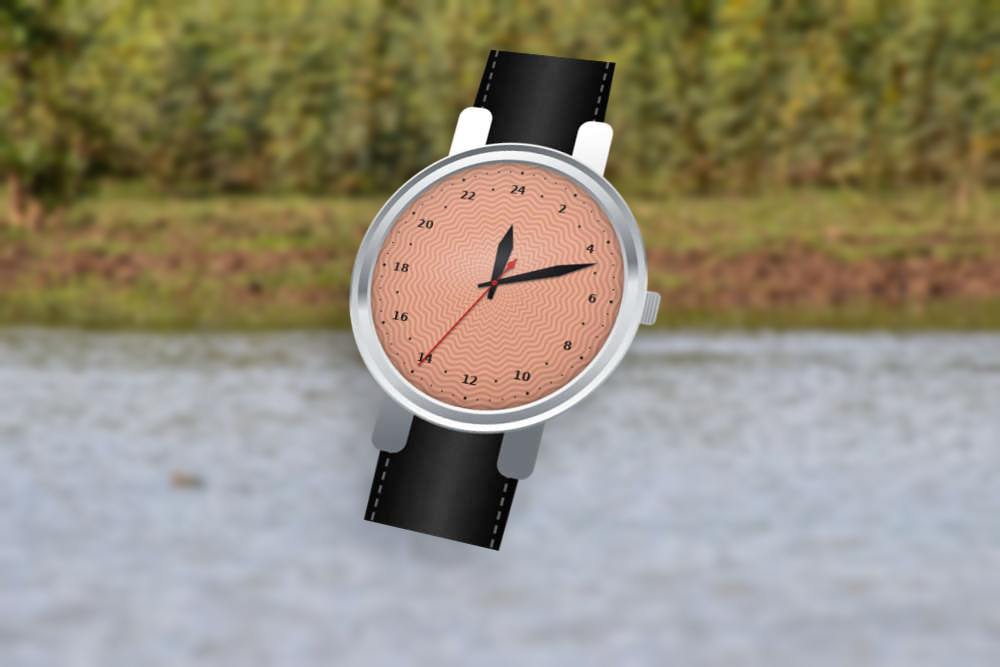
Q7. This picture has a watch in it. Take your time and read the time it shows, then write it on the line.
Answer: 0:11:35
